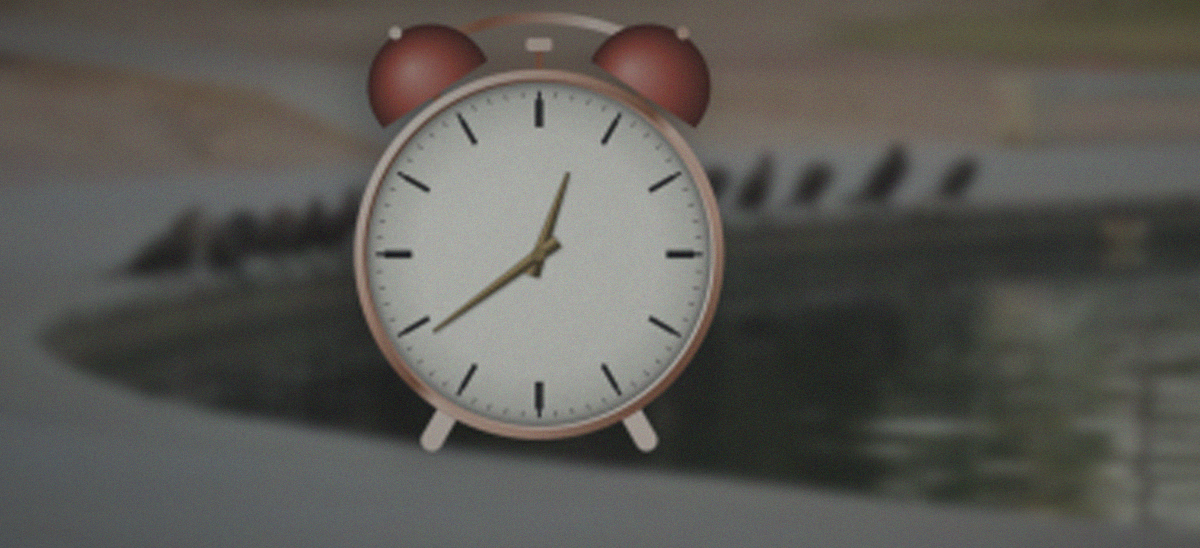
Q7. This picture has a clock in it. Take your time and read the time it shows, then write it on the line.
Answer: 12:39
